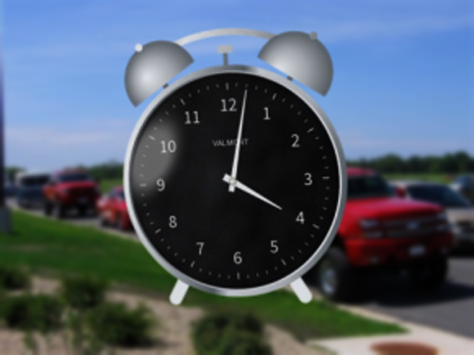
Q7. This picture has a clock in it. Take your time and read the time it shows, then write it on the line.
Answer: 4:02
